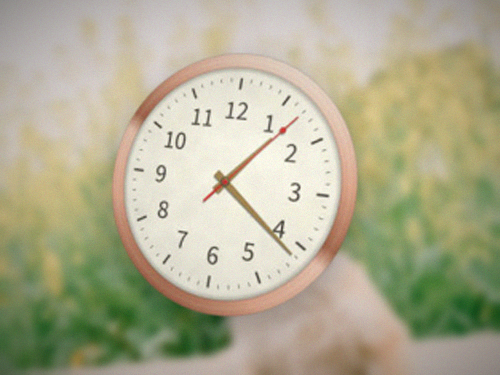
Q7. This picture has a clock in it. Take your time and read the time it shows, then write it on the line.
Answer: 1:21:07
